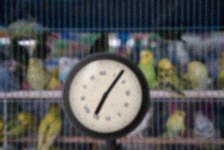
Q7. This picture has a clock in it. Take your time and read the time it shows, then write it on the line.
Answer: 7:07
